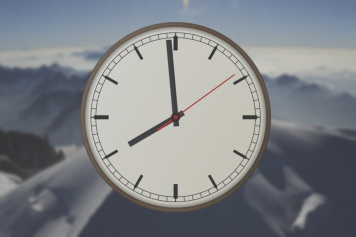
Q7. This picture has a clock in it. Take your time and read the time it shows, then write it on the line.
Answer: 7:59:09
